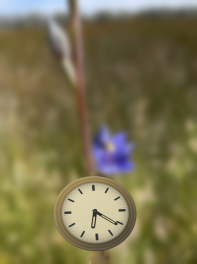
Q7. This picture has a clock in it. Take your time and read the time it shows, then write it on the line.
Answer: 6:21
